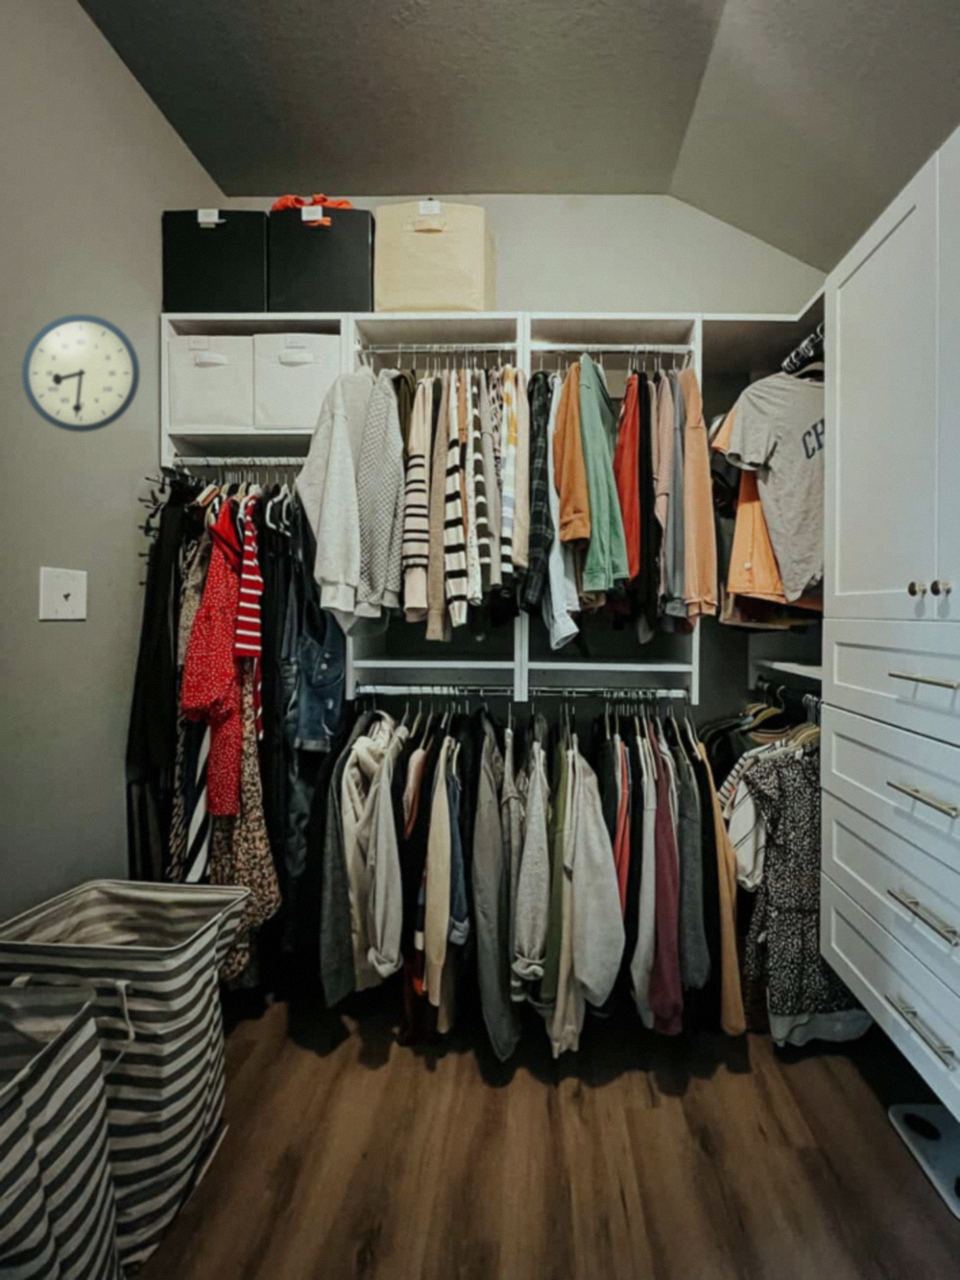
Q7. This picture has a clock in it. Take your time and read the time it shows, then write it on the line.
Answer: 8:31
